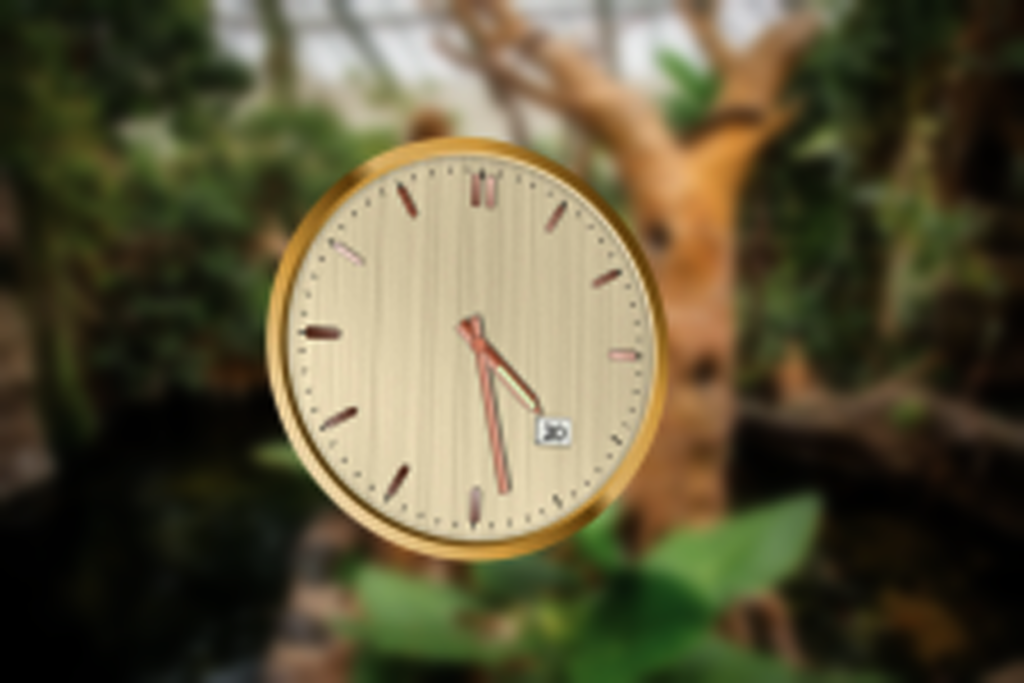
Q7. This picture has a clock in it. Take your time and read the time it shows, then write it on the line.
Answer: 4:28
